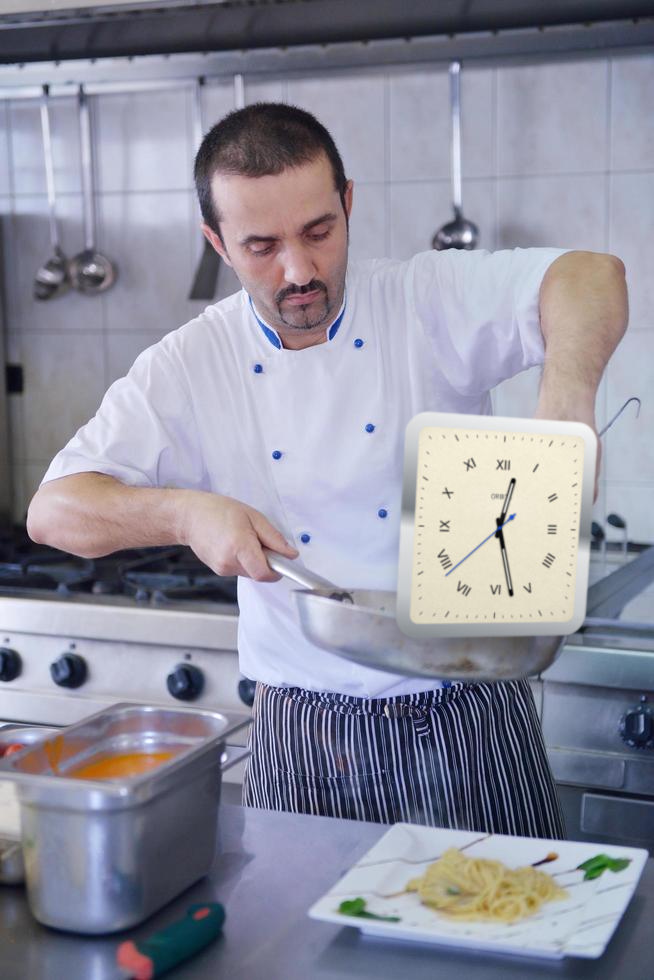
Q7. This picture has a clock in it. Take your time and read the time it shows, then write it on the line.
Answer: 12:27:38
